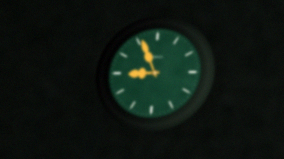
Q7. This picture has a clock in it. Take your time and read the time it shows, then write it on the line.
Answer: 8:56
